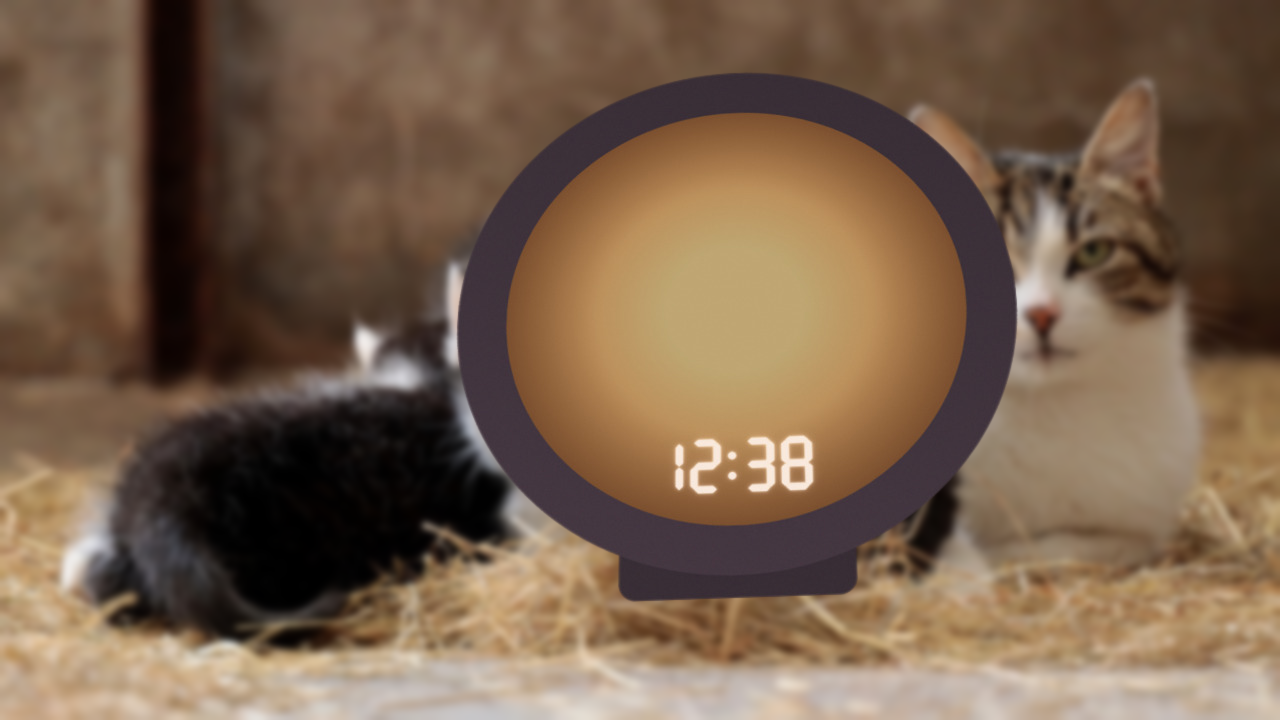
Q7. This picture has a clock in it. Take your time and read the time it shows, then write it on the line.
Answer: 12:38
